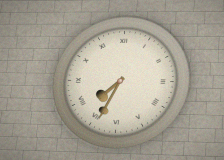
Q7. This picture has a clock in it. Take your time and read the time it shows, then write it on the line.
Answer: 7:34
